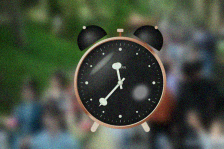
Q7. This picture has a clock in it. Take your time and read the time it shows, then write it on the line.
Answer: 11:37
